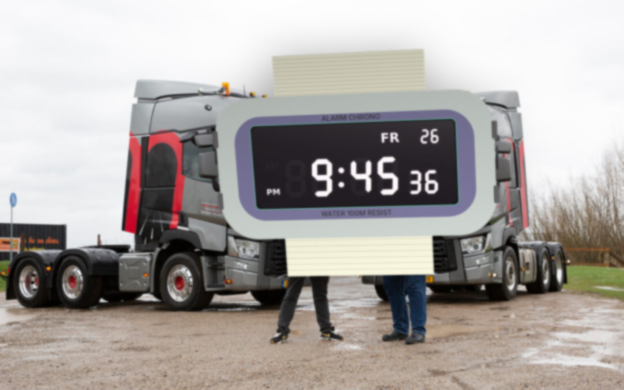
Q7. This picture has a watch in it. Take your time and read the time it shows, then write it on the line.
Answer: 9:45:36
